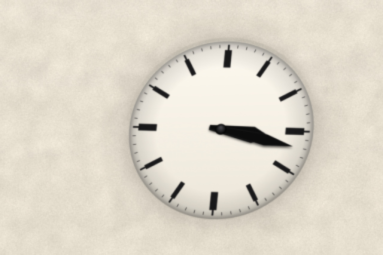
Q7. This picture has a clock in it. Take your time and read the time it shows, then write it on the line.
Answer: 3:17
